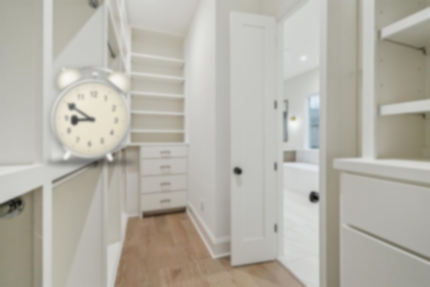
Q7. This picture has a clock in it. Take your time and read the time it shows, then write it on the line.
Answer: 8:50
